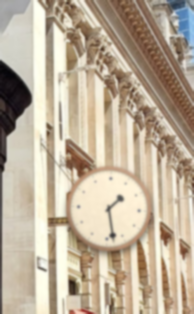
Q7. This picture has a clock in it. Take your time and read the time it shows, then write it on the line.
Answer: 1:28
